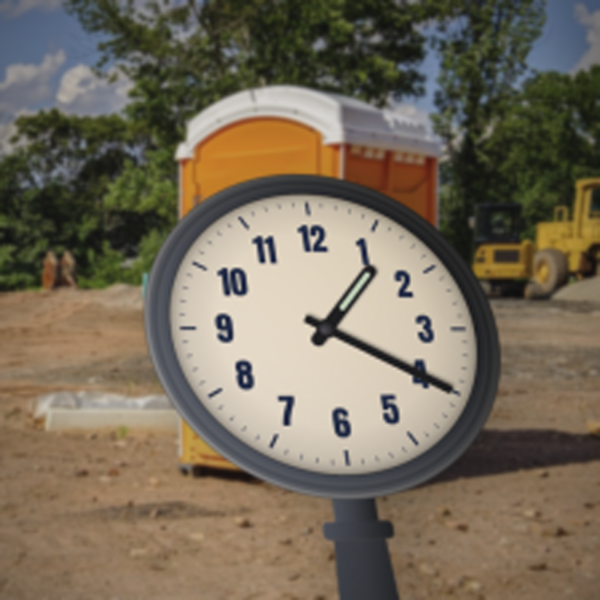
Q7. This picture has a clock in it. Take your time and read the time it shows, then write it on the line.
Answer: 1:20
